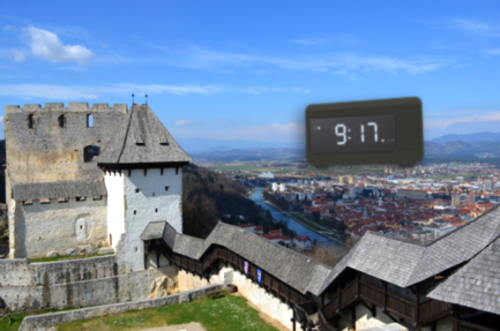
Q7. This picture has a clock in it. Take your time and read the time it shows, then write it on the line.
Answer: 9:17
